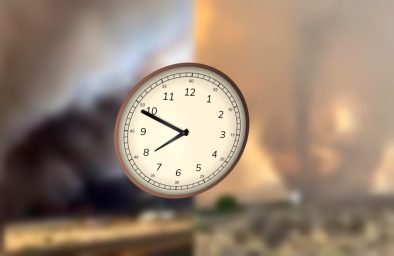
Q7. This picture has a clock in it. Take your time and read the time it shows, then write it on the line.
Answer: 7:49
